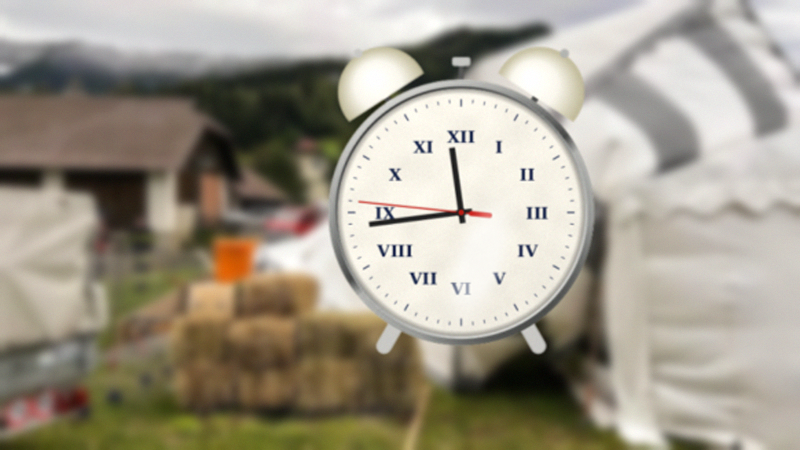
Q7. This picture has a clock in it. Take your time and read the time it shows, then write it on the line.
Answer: 11:43:46
